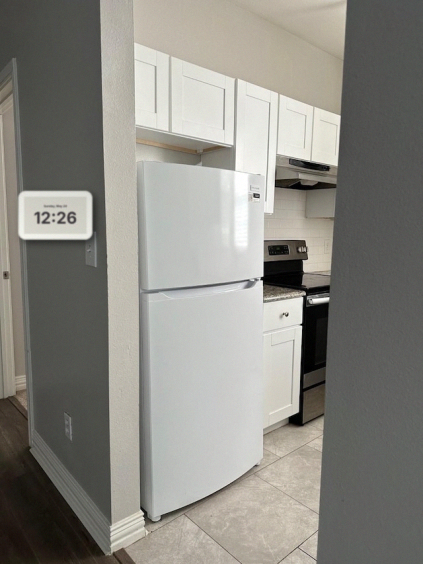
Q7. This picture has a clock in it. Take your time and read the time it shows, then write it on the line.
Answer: 12:26
